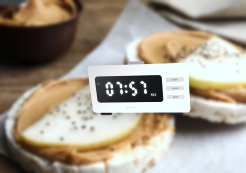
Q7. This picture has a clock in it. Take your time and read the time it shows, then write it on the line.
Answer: 7:57
